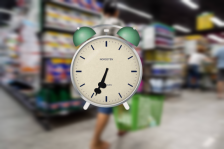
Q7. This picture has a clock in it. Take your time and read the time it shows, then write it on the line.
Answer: 6:34
